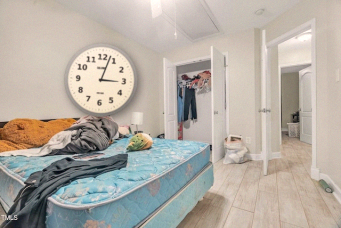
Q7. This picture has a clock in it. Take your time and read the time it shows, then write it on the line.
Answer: 3:03
